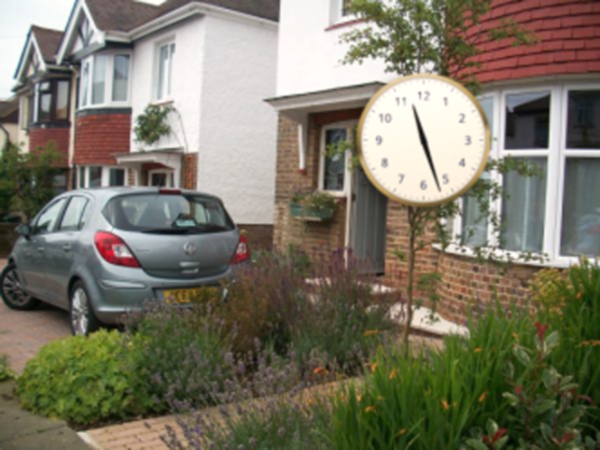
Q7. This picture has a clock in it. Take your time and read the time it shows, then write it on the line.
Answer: 11:27
